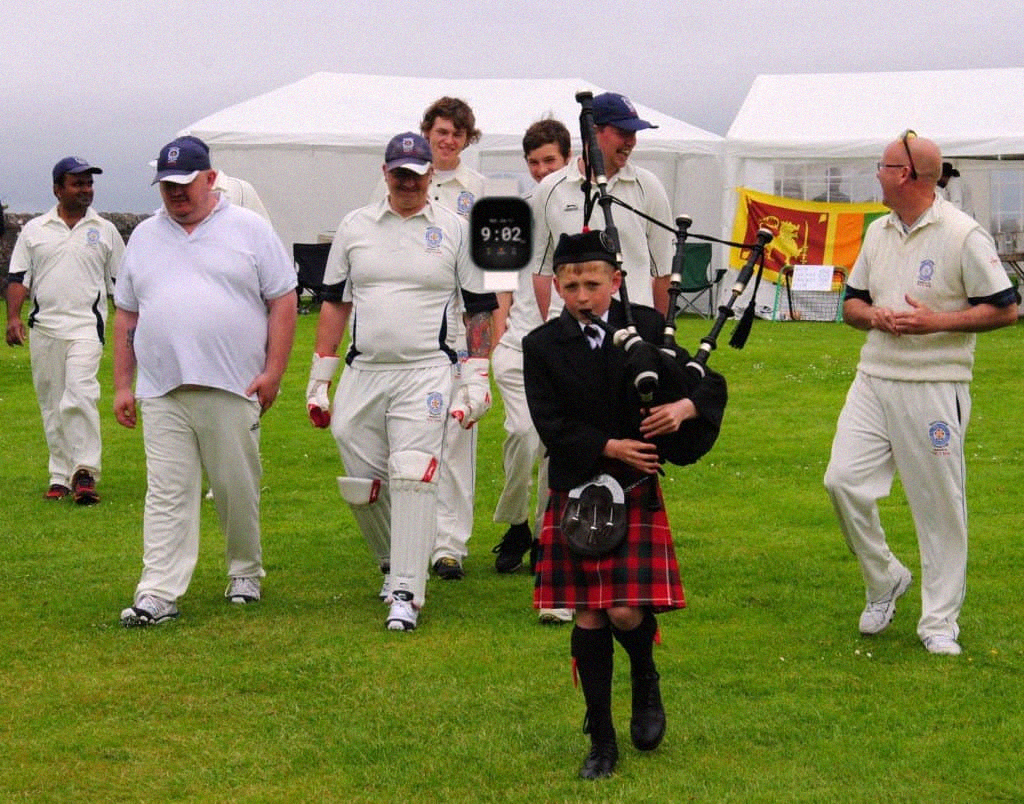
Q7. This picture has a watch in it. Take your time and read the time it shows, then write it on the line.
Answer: 9:02
